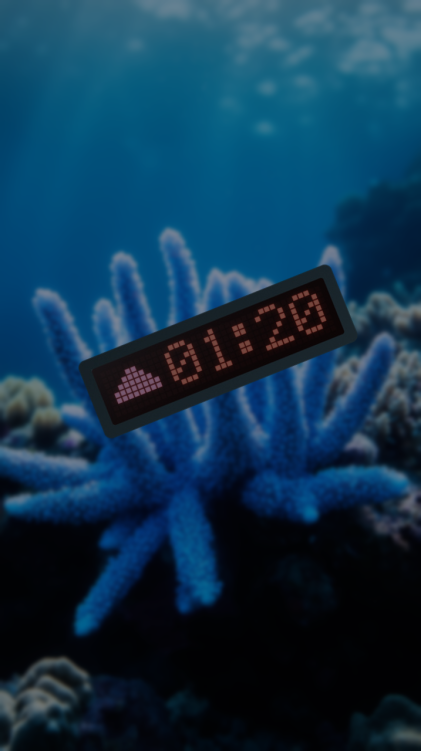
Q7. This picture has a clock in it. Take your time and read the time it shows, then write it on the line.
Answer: 1:20
